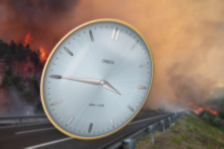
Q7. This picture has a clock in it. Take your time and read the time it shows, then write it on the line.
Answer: 3:45
